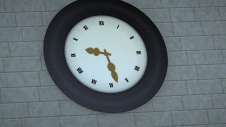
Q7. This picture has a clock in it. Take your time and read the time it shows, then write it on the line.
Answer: 9:28
